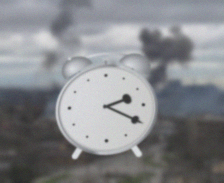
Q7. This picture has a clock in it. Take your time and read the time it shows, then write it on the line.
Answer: 2:20
